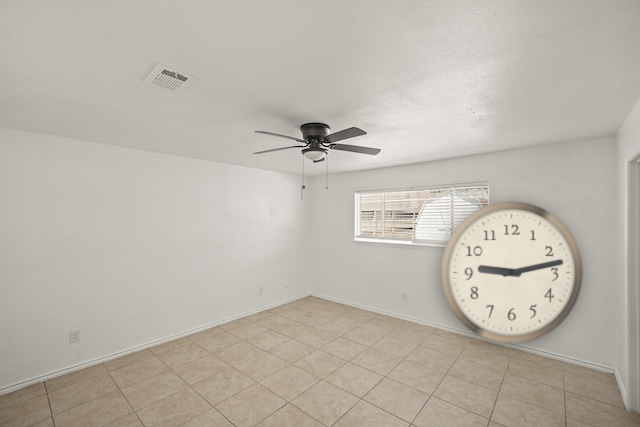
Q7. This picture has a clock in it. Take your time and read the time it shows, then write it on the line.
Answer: 9:13
